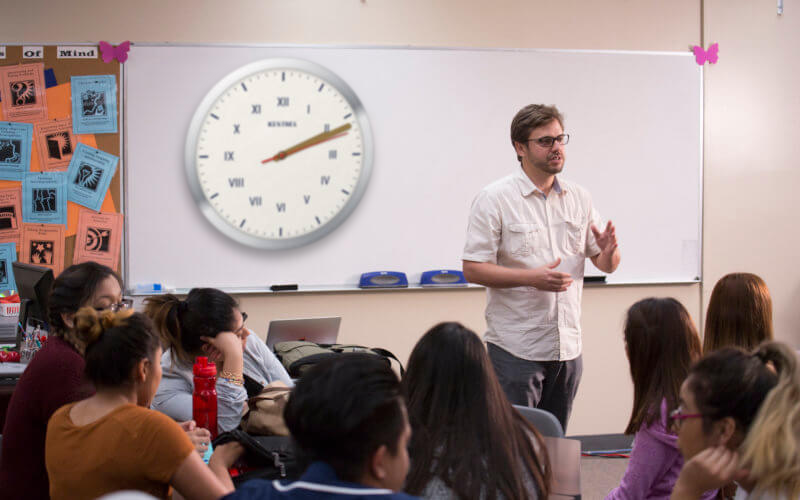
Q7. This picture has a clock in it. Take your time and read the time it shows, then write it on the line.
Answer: 2:11:12
